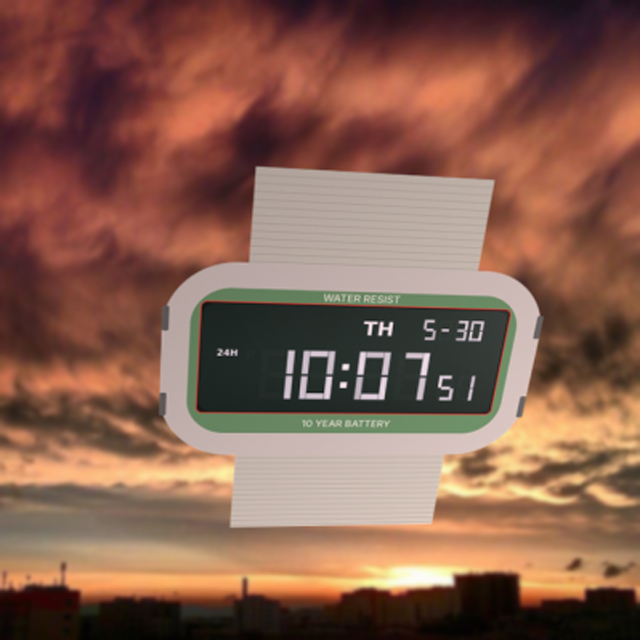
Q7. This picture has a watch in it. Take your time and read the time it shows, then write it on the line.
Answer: 10:07:51
